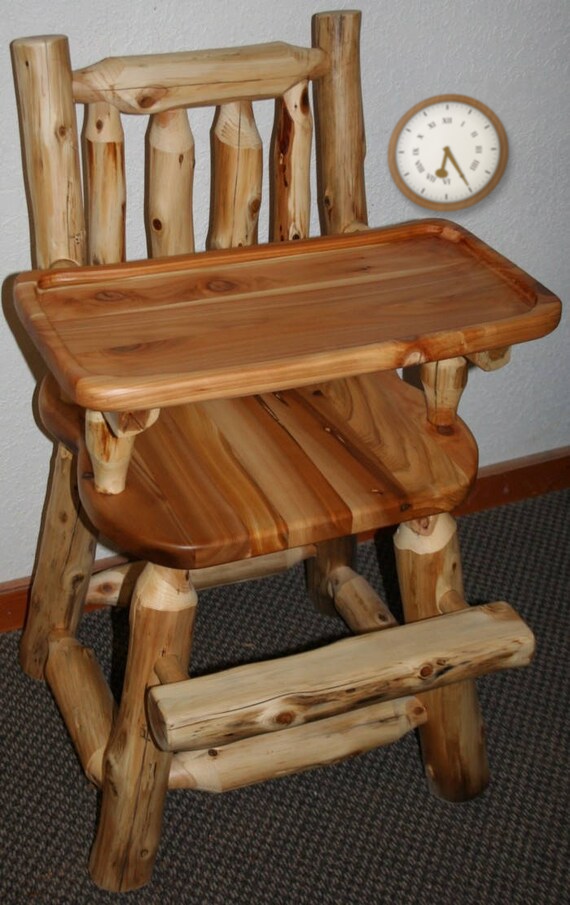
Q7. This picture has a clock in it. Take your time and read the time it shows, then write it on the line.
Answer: 6:25
